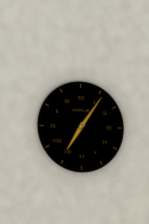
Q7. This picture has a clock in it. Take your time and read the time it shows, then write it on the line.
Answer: 7:06
